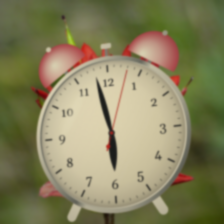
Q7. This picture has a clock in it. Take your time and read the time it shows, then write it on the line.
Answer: 5:58:03
